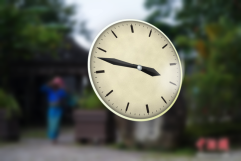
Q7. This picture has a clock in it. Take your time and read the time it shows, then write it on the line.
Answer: 3:48
